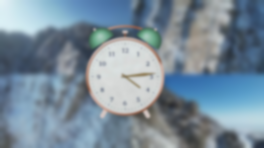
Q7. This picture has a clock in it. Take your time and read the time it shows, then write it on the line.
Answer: 4:14
